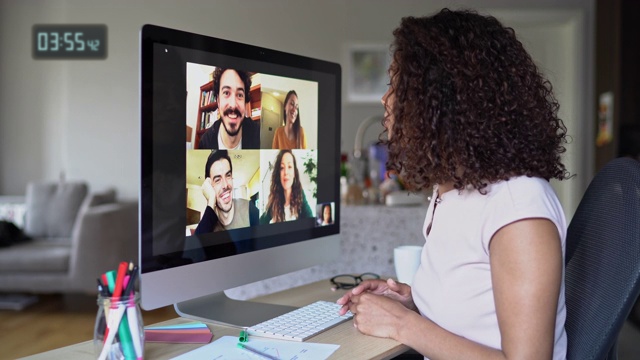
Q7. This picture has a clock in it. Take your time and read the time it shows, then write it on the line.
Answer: 3:55
